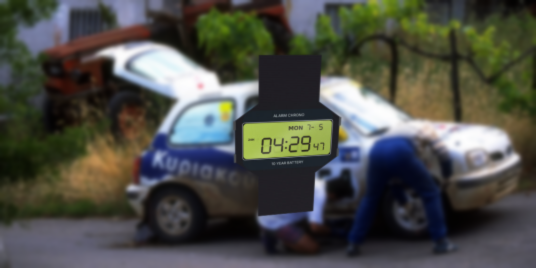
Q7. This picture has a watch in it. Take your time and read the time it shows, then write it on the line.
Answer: 4:29
